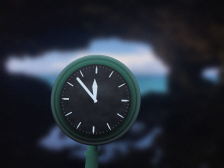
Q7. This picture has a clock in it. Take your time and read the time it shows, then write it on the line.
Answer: 11:53
